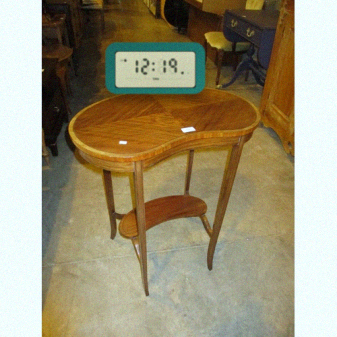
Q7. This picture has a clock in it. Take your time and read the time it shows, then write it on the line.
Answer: 12:19
